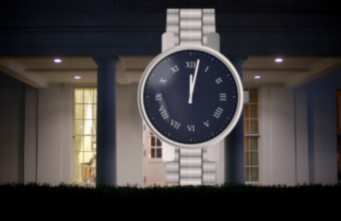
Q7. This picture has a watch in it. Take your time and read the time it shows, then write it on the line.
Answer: 12:02
